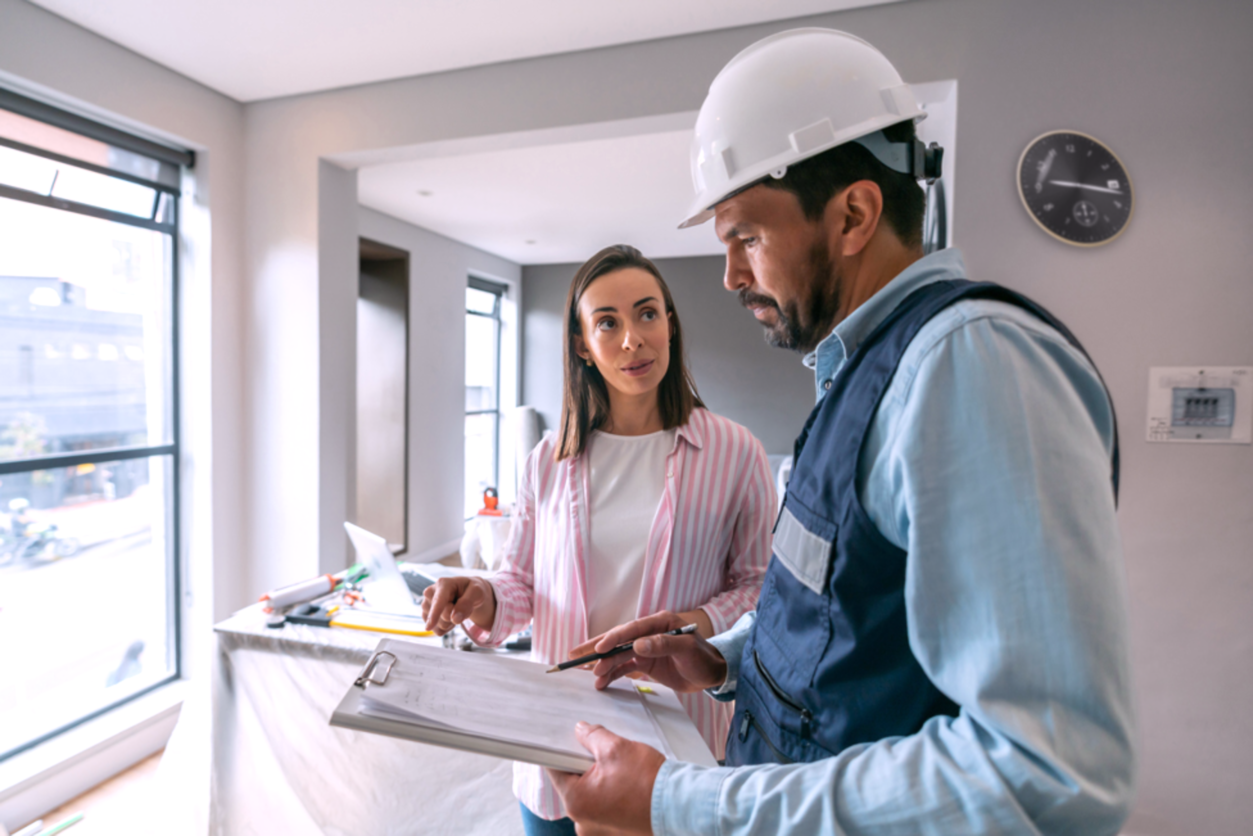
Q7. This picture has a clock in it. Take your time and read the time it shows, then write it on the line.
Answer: 9:17
